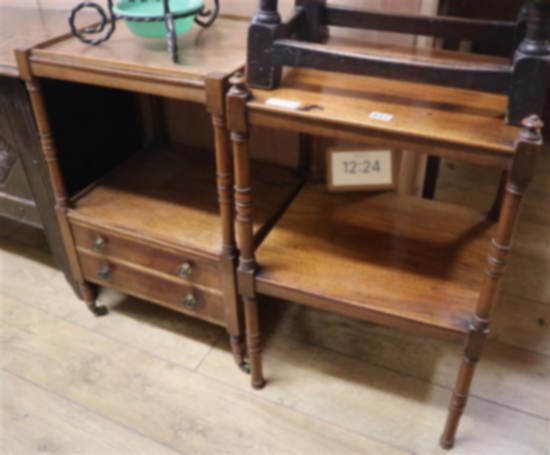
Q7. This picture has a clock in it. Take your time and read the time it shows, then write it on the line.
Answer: 12:24
